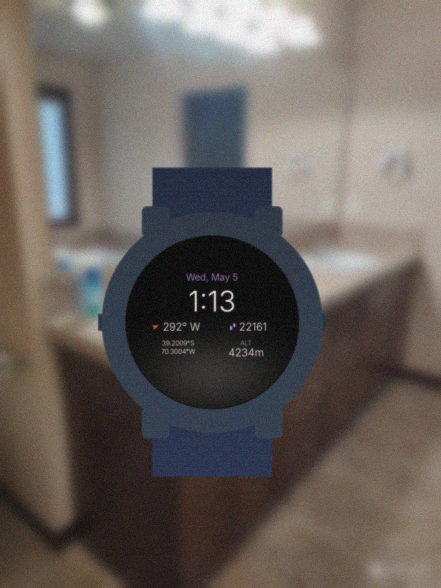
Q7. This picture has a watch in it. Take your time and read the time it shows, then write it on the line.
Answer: 1:13
